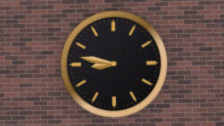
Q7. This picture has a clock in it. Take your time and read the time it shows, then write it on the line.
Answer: 8:47
